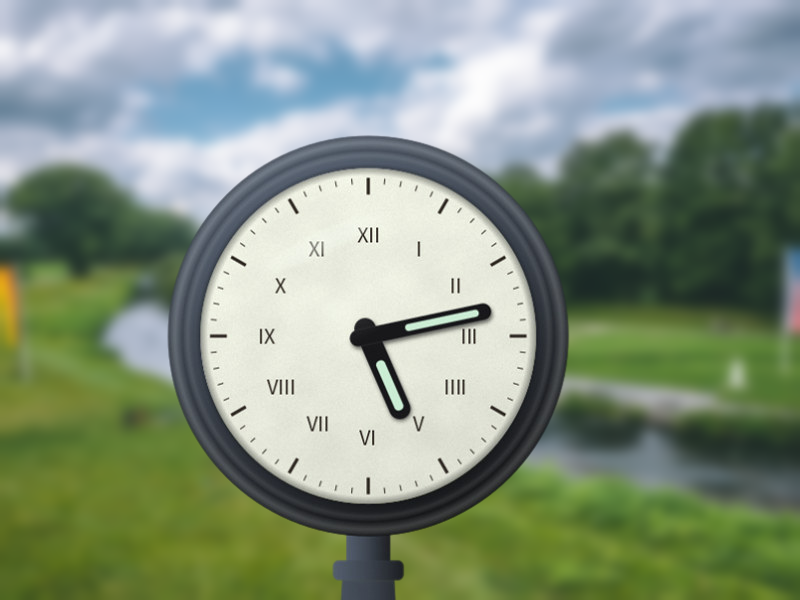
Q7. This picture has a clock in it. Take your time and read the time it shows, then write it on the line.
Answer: 5:13
